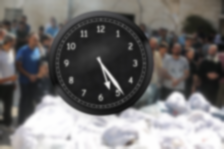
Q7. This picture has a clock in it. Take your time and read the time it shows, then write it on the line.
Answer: 5:24
